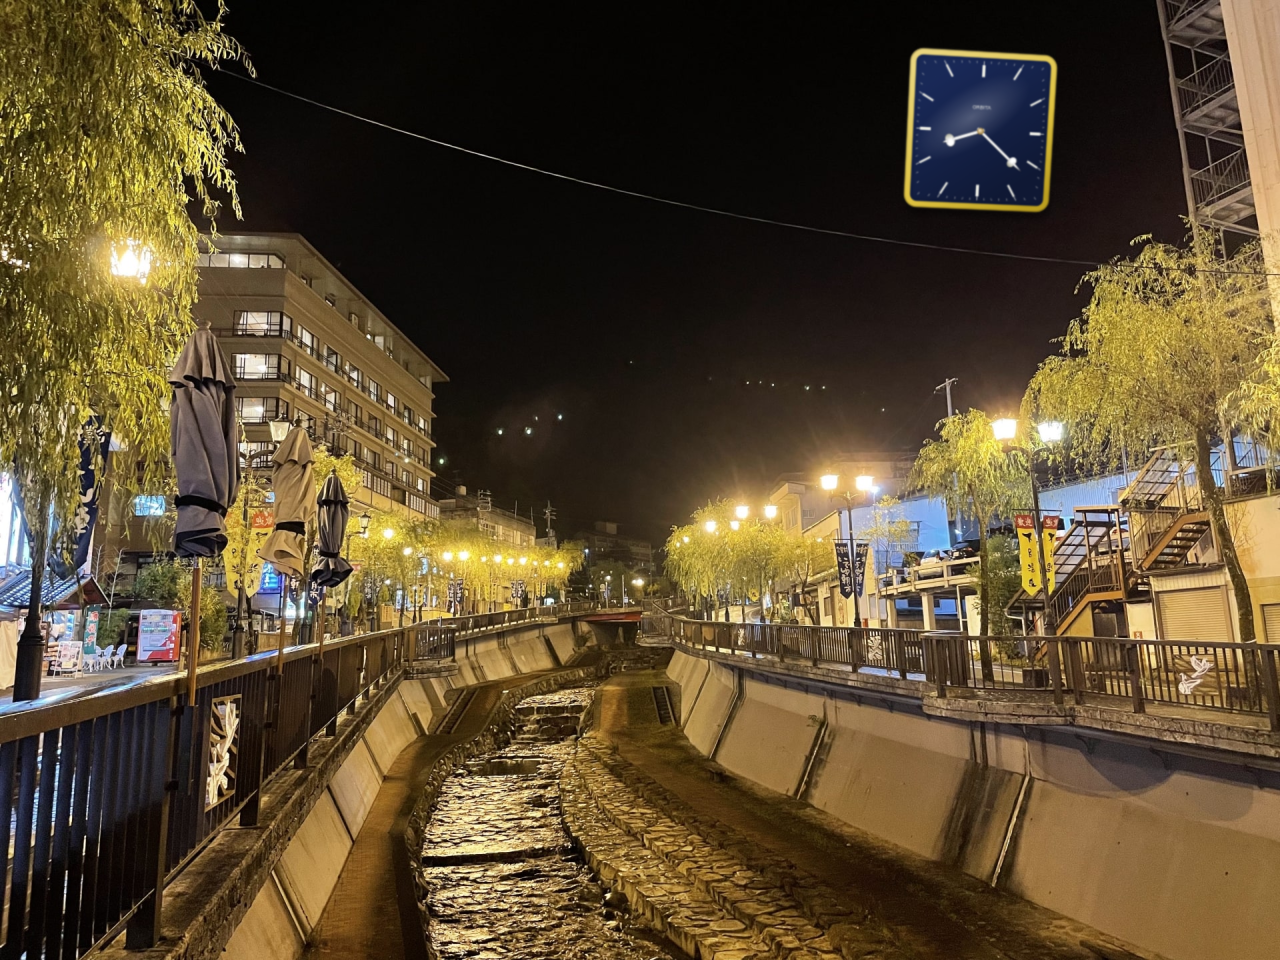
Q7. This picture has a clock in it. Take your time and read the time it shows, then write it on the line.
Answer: 8:22
